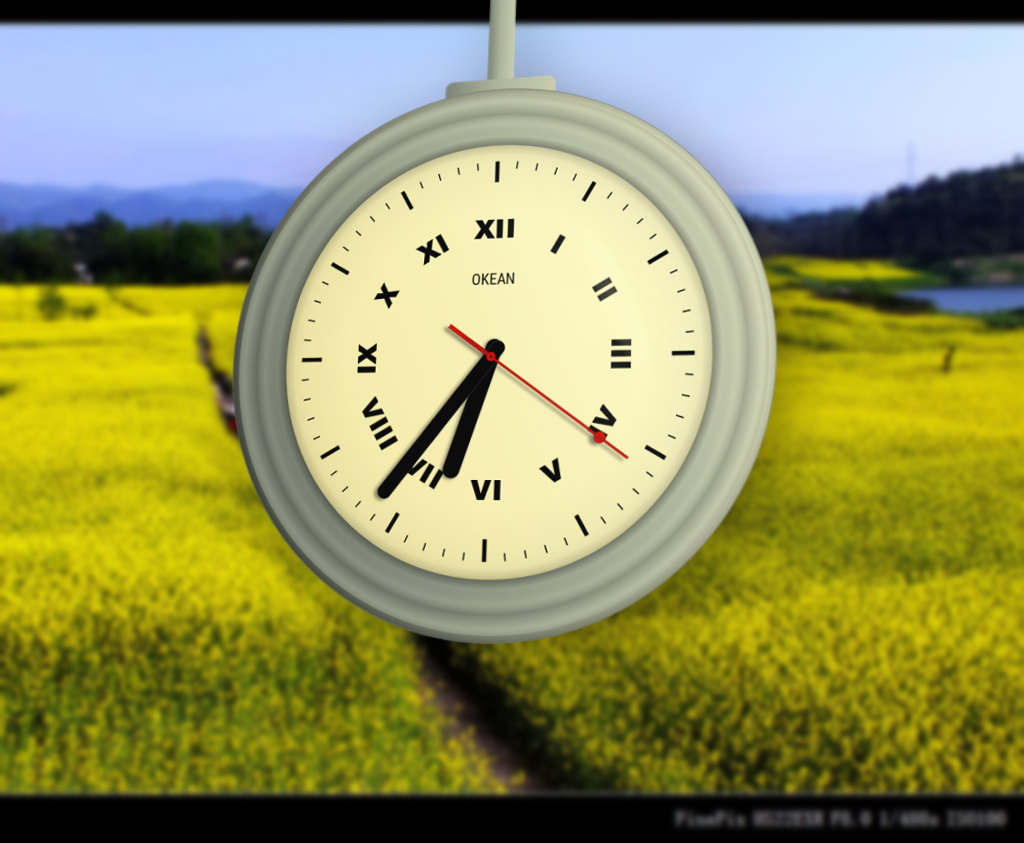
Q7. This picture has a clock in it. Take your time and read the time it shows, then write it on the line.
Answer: 6:36:21
